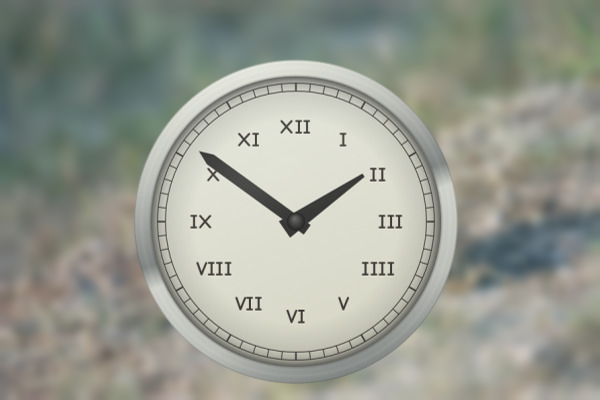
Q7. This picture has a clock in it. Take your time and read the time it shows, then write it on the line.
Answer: 1:51
